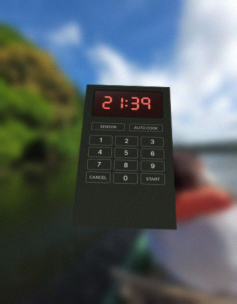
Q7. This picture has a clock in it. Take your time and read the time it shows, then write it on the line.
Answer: 21:39
